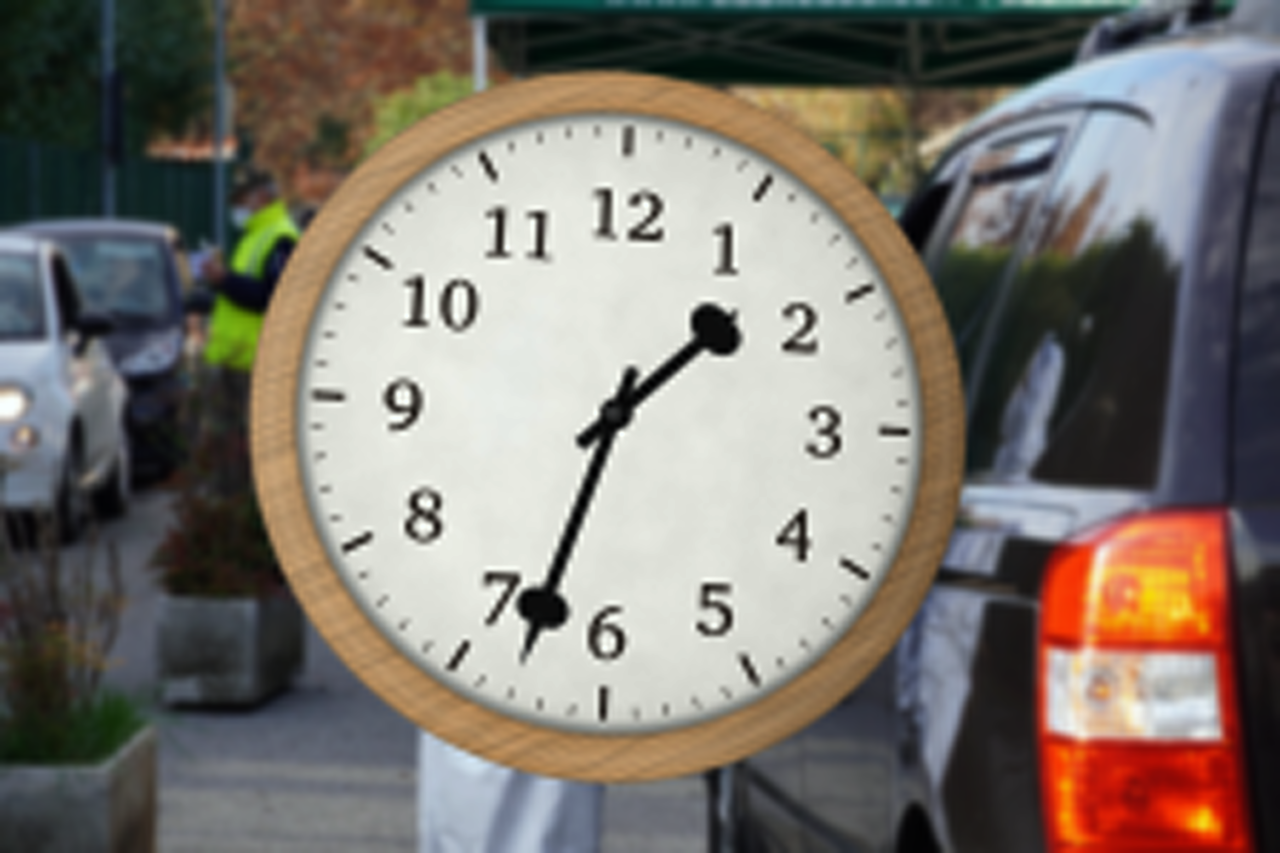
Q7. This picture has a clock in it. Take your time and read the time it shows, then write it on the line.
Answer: 1:33
